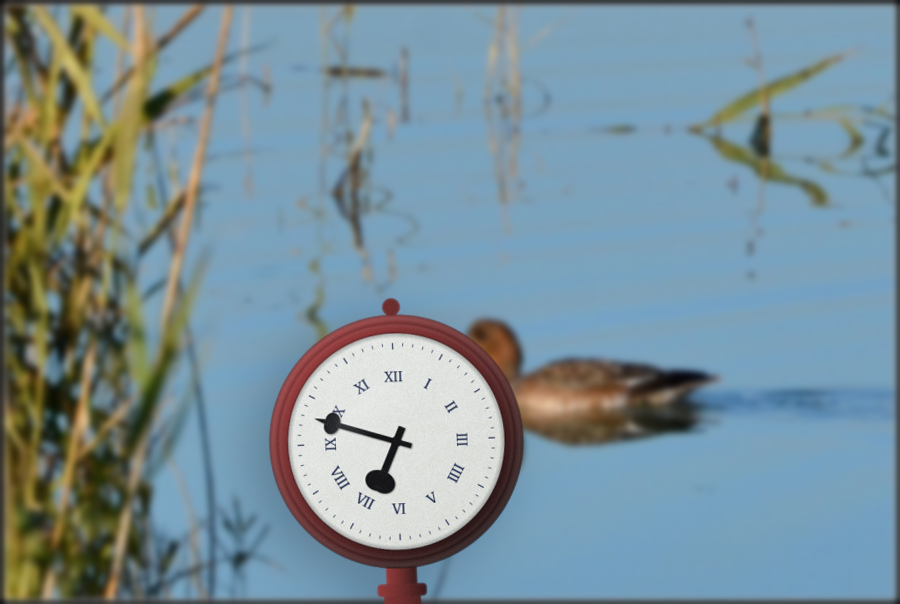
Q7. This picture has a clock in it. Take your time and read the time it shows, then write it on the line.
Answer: 6:48
